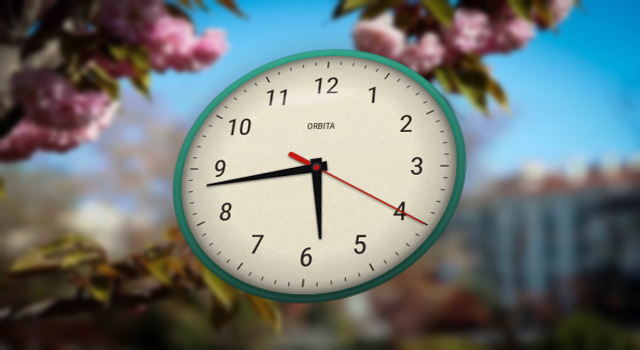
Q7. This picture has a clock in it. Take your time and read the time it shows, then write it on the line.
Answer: 5:43:20
